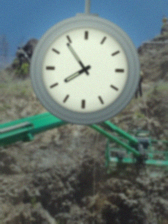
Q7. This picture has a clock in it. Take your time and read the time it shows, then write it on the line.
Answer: 7:54
